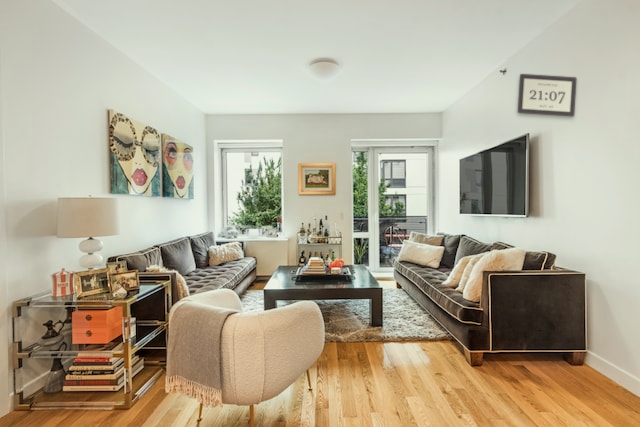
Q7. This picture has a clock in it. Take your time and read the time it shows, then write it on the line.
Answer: 21:07
